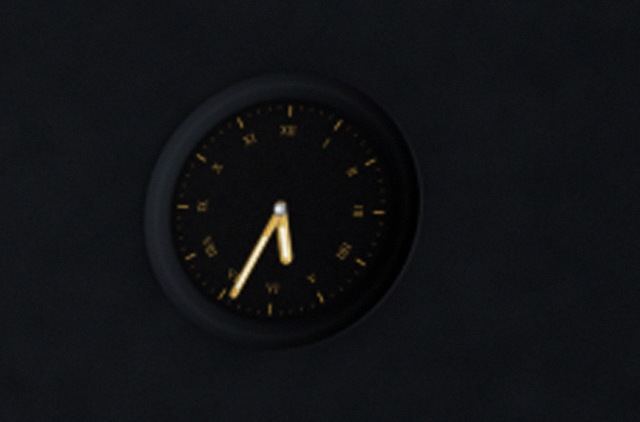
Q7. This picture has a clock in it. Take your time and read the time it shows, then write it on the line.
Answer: 5:34
